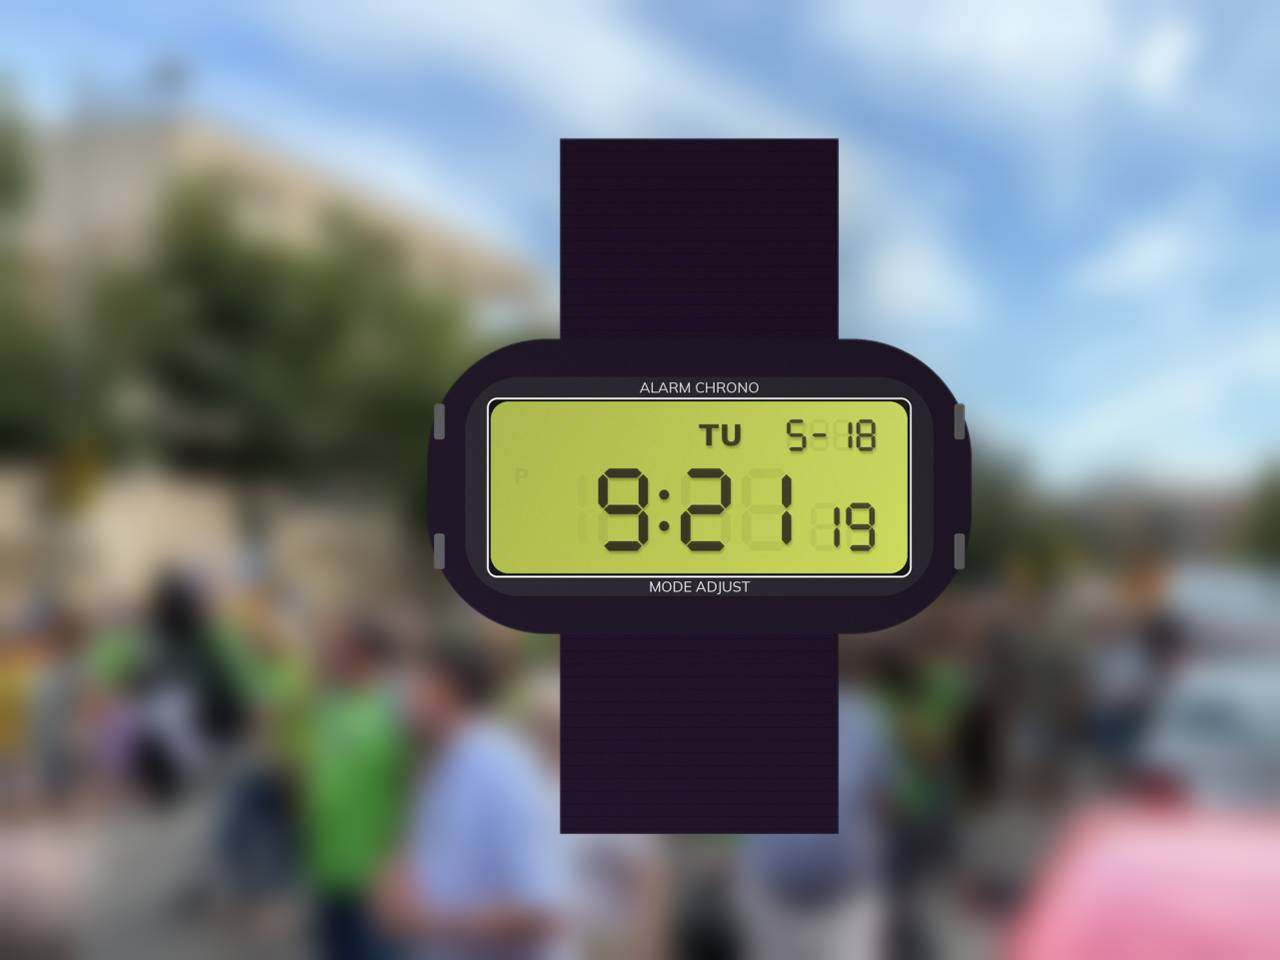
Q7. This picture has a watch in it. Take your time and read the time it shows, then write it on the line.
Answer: 9:21:19
